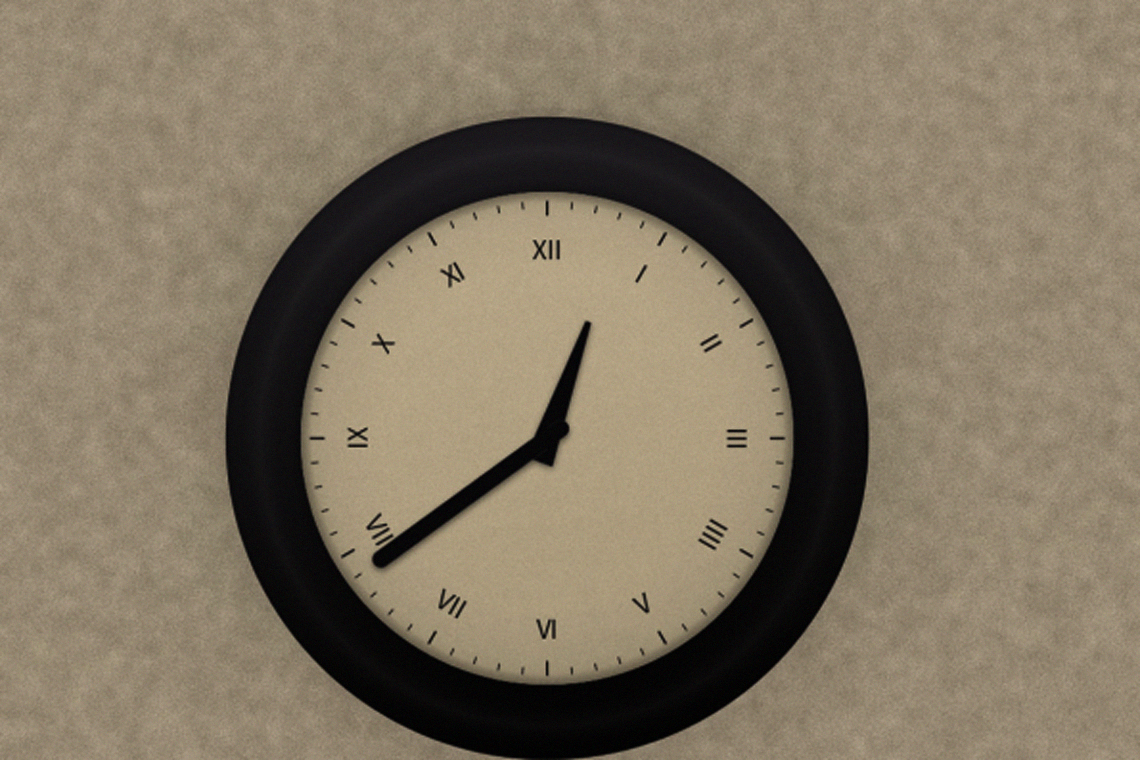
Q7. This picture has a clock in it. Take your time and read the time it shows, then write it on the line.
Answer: 12:39
